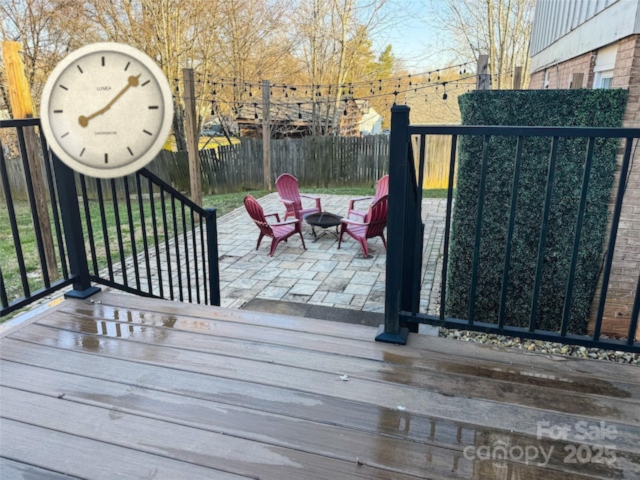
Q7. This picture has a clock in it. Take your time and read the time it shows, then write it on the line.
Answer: 8:08
